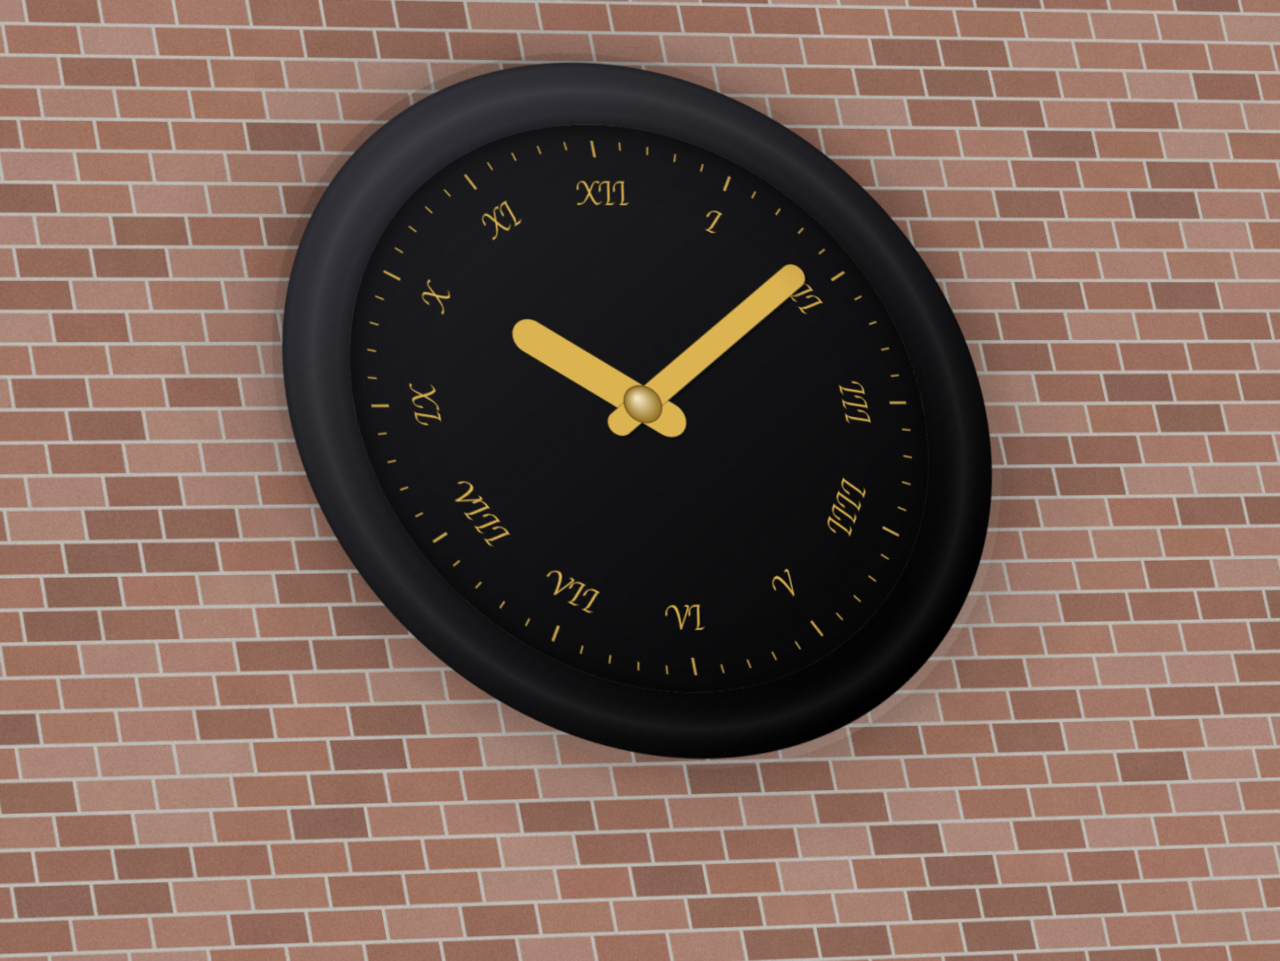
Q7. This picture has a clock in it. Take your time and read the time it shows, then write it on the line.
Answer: 10:09
